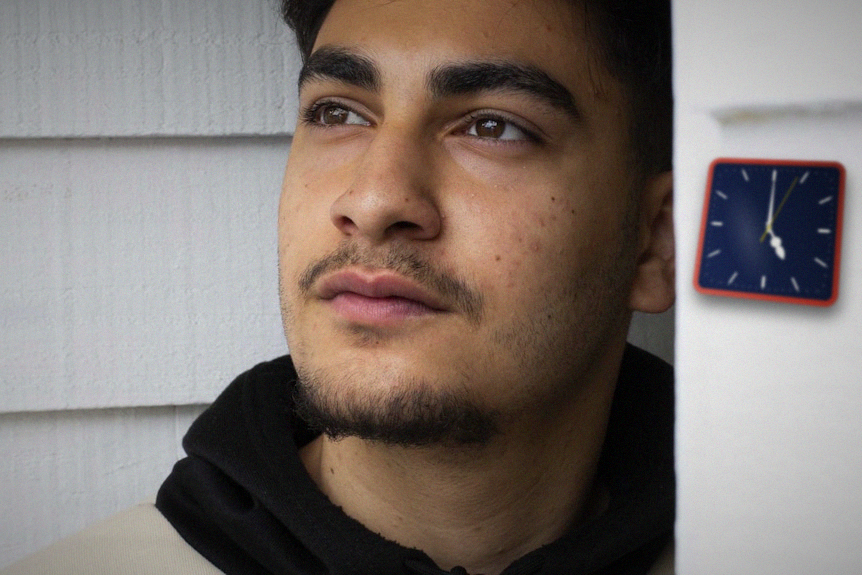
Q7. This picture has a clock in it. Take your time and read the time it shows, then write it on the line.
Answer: 5:00:04
